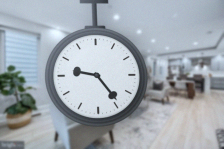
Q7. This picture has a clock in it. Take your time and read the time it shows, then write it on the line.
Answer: 9:24
